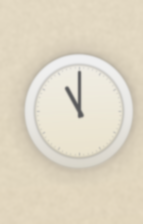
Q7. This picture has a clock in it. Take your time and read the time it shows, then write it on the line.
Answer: 11:00
